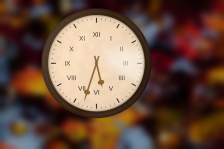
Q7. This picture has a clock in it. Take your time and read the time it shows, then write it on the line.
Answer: 5:33
